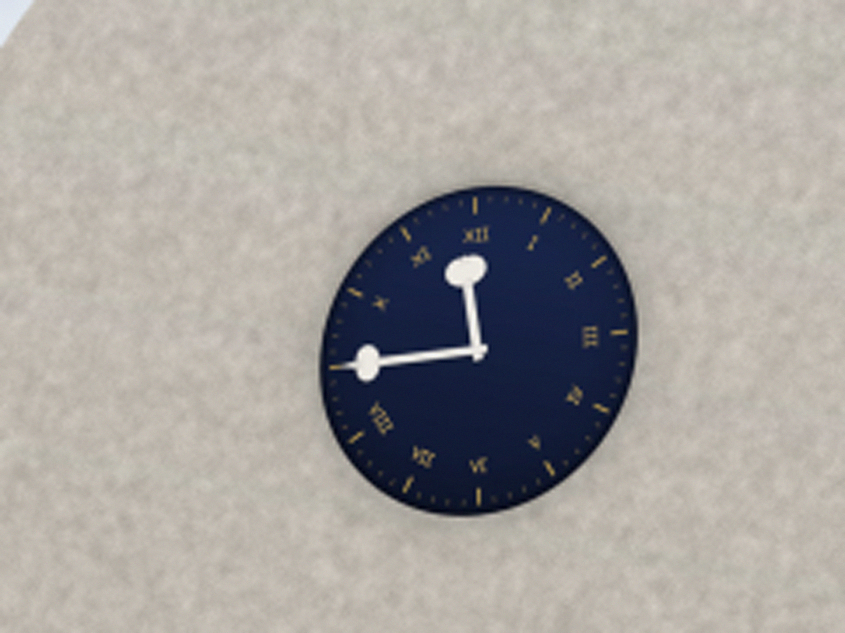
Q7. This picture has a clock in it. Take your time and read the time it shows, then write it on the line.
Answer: 11:45
